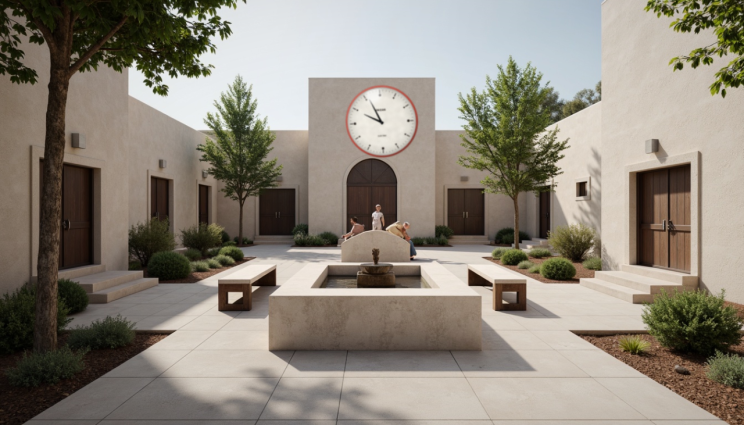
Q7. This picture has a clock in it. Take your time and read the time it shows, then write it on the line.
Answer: 9:56
